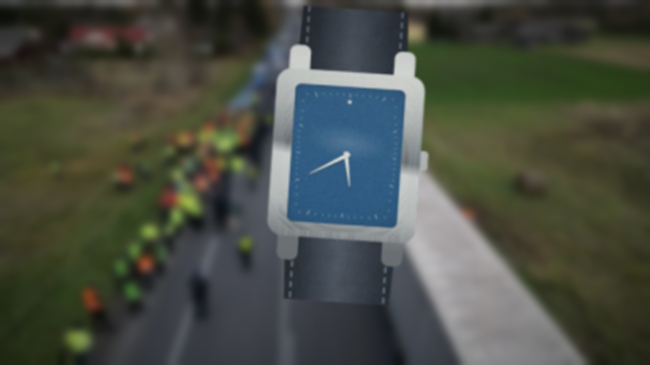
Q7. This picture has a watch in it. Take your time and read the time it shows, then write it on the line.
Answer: 5:40
